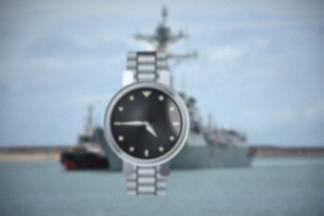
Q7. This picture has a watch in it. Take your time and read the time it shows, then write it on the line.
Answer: 4:45
